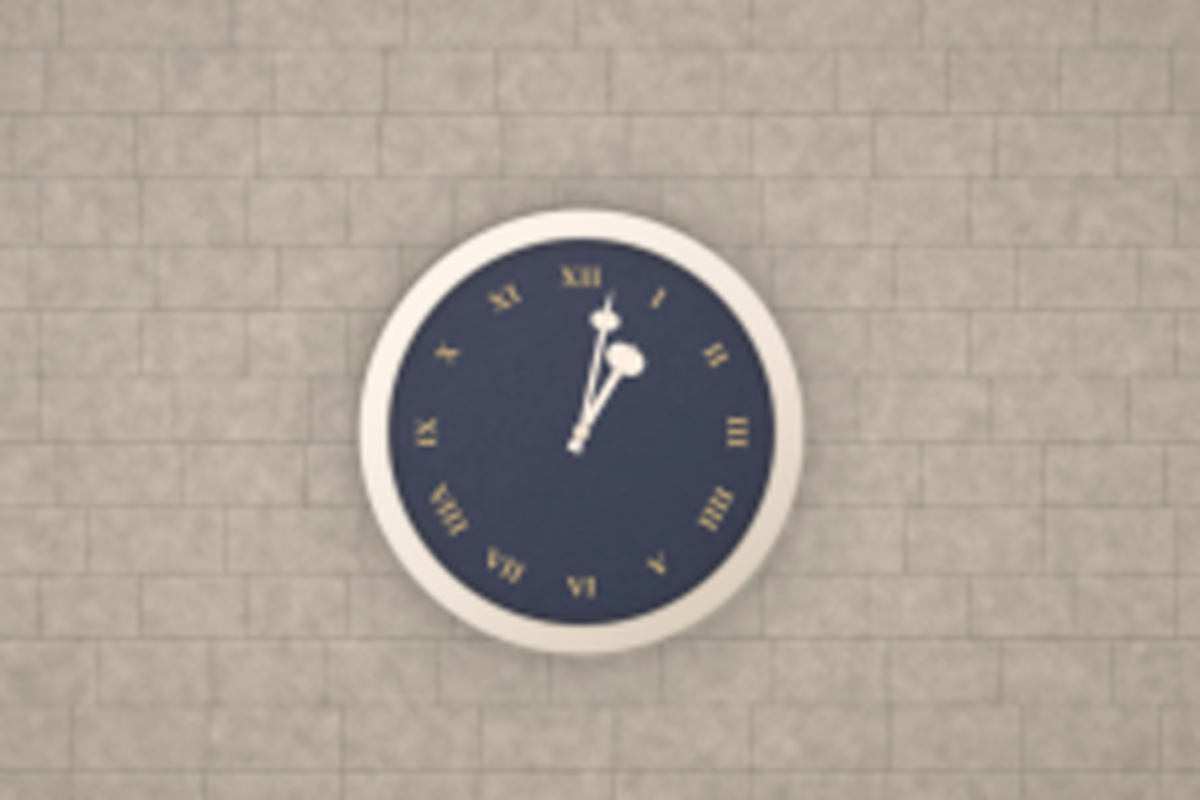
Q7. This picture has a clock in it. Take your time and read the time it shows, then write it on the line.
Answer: 1:02
